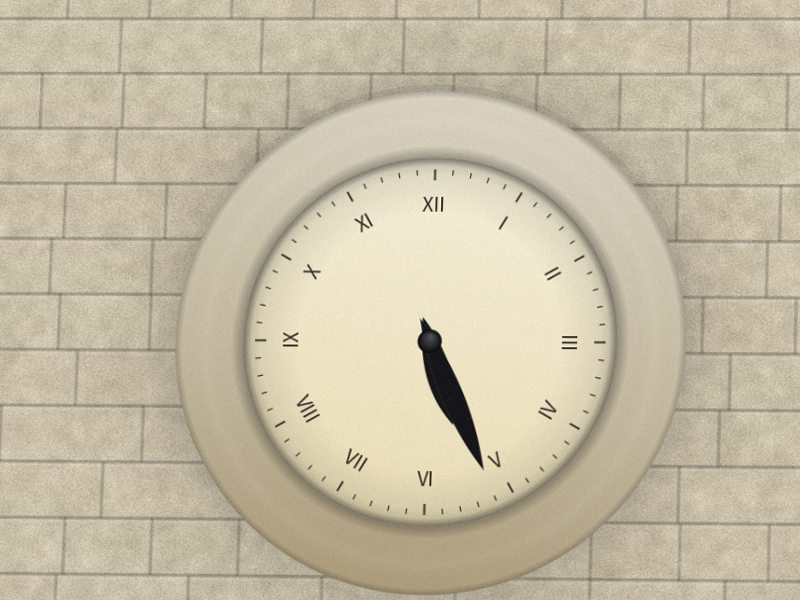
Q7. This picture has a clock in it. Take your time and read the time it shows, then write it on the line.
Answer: 5:26
